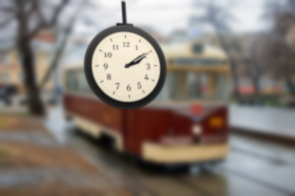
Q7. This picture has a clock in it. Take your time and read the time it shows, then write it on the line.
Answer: 2:10
